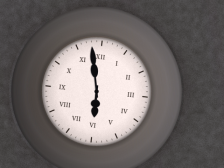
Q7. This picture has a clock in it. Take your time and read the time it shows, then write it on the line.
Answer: 5:58
